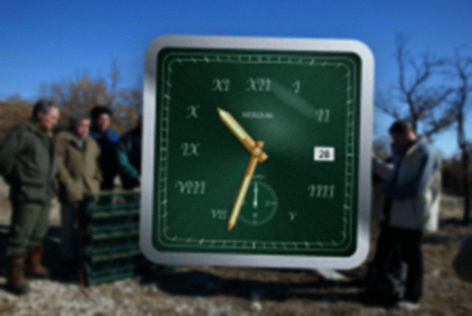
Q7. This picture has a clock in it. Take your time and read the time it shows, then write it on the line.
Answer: 10:33
